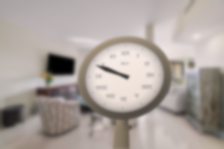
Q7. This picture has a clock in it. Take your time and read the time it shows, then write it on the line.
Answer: 9:49
